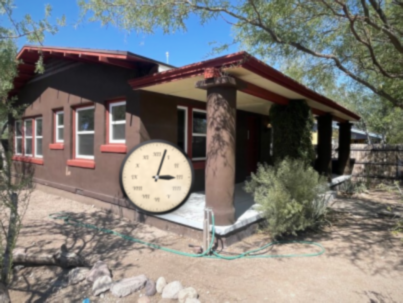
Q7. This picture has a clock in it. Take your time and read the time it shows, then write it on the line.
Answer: 3:03
